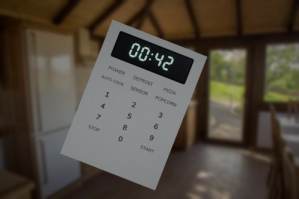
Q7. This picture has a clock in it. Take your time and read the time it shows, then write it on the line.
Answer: 0:42
